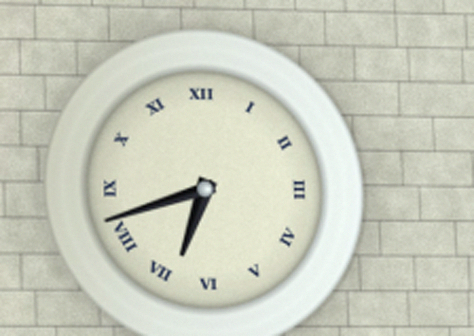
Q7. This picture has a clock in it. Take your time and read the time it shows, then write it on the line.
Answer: 6:42
